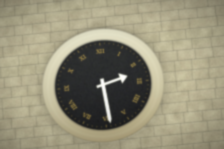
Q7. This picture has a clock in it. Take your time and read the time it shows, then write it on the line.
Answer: 2:29
